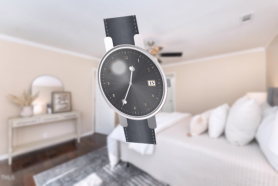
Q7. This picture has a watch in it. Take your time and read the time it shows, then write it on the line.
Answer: 12:35
